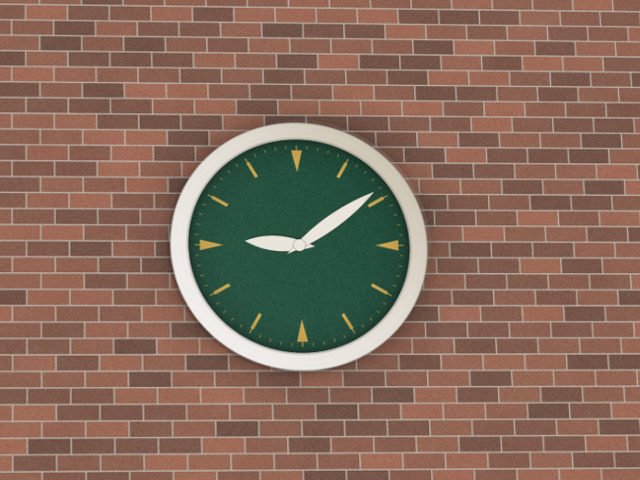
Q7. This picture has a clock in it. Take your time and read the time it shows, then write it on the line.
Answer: 9:09
